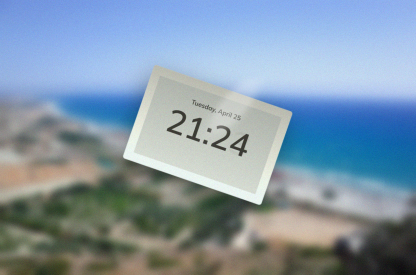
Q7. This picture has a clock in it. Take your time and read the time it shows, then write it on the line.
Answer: 21:24
